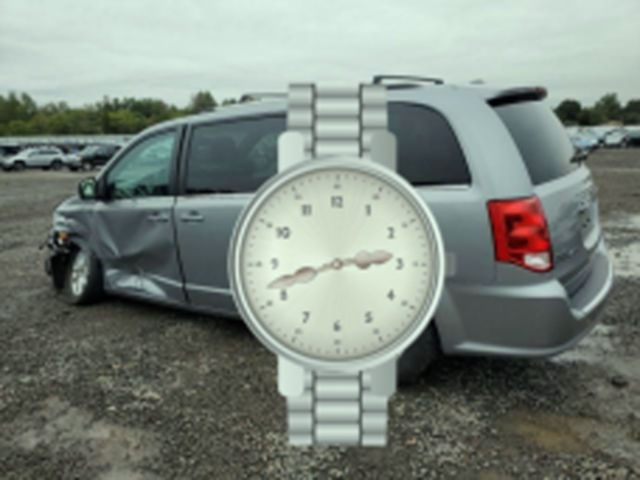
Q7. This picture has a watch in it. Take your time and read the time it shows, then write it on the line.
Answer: 2:42
